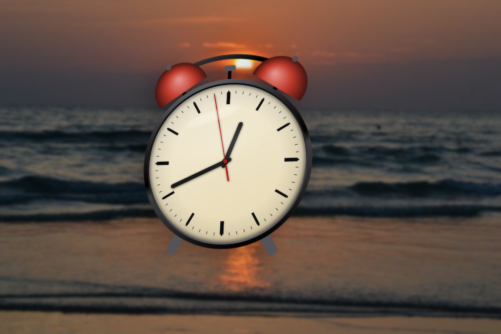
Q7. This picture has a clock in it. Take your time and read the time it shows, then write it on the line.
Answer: 12:40:58
